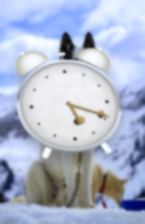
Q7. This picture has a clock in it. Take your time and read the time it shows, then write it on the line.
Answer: 5:19
